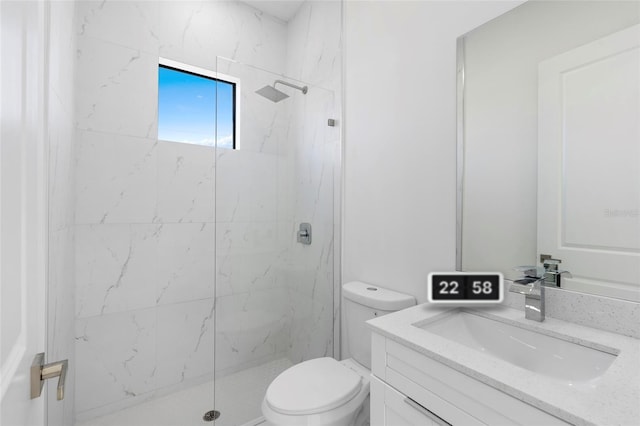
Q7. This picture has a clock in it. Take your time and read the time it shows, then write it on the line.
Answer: 22:58
